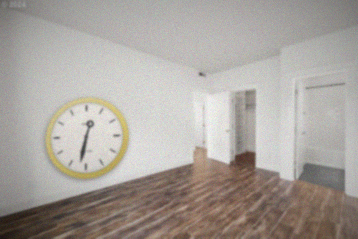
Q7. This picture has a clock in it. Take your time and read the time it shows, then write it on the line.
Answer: 12:32
